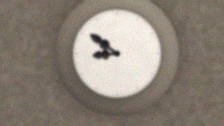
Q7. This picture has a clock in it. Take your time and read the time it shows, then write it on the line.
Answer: 8:51
